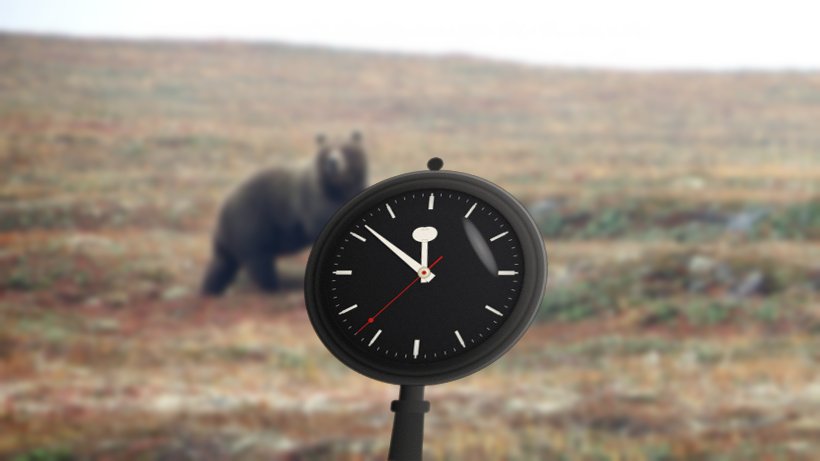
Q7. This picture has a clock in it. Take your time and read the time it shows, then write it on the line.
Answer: 11:51:37
